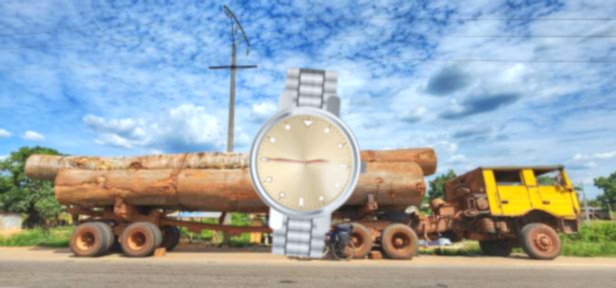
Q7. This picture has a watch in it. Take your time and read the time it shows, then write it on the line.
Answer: 2:45
